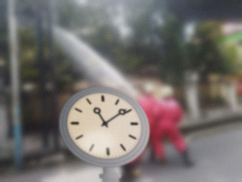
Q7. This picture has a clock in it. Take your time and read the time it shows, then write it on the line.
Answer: 11:09
